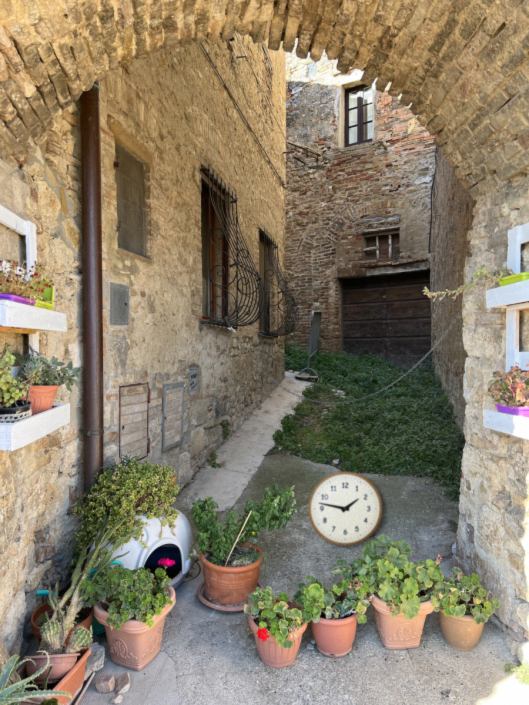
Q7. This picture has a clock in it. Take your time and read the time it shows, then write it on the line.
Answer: 1:47
